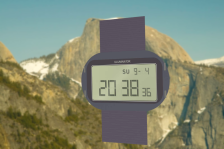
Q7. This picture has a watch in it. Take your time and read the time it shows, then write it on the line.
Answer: 20:38:36
